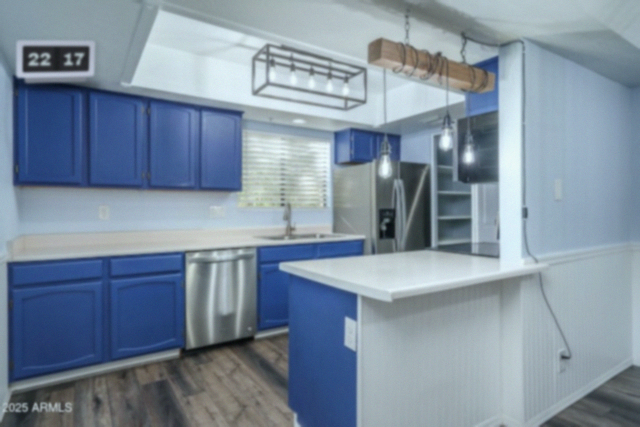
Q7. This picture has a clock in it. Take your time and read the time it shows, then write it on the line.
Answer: 22:17
